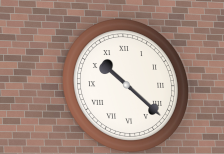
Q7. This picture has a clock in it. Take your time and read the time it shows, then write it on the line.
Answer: 10:22
